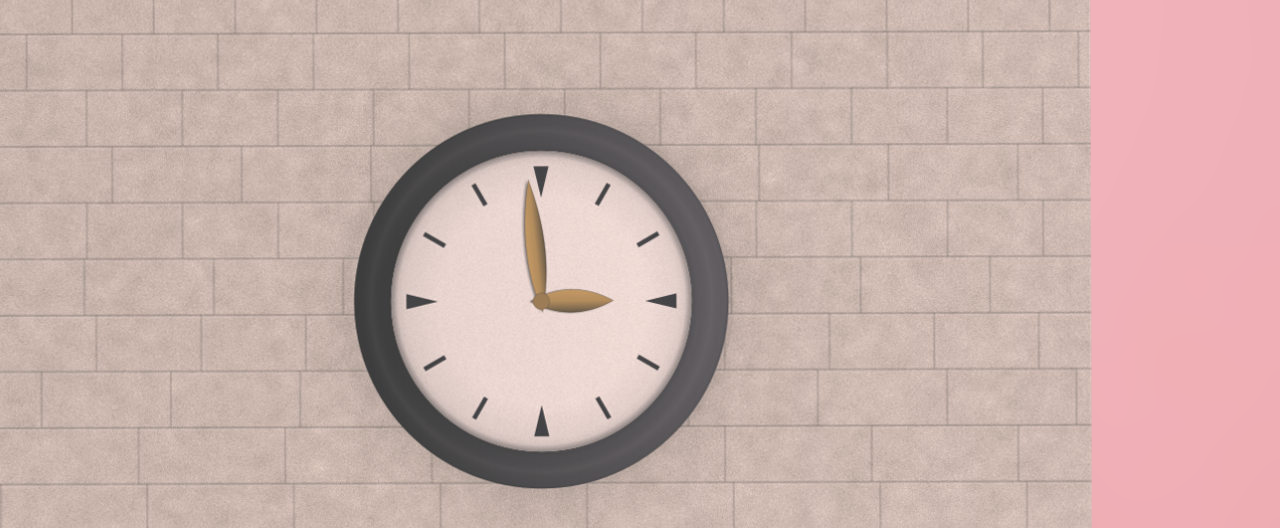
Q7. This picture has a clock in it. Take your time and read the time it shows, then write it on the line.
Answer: 2:59
